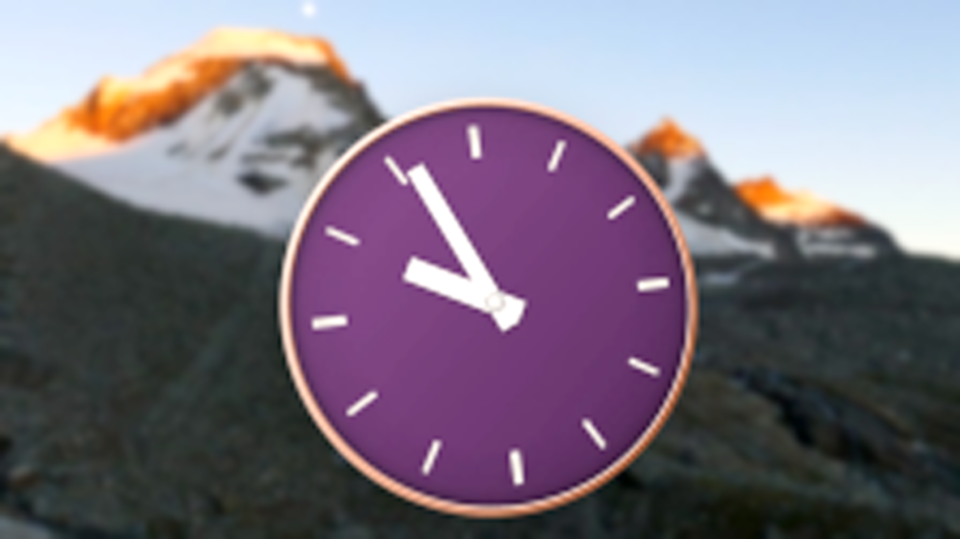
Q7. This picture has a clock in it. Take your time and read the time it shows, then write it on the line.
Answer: 9:56
